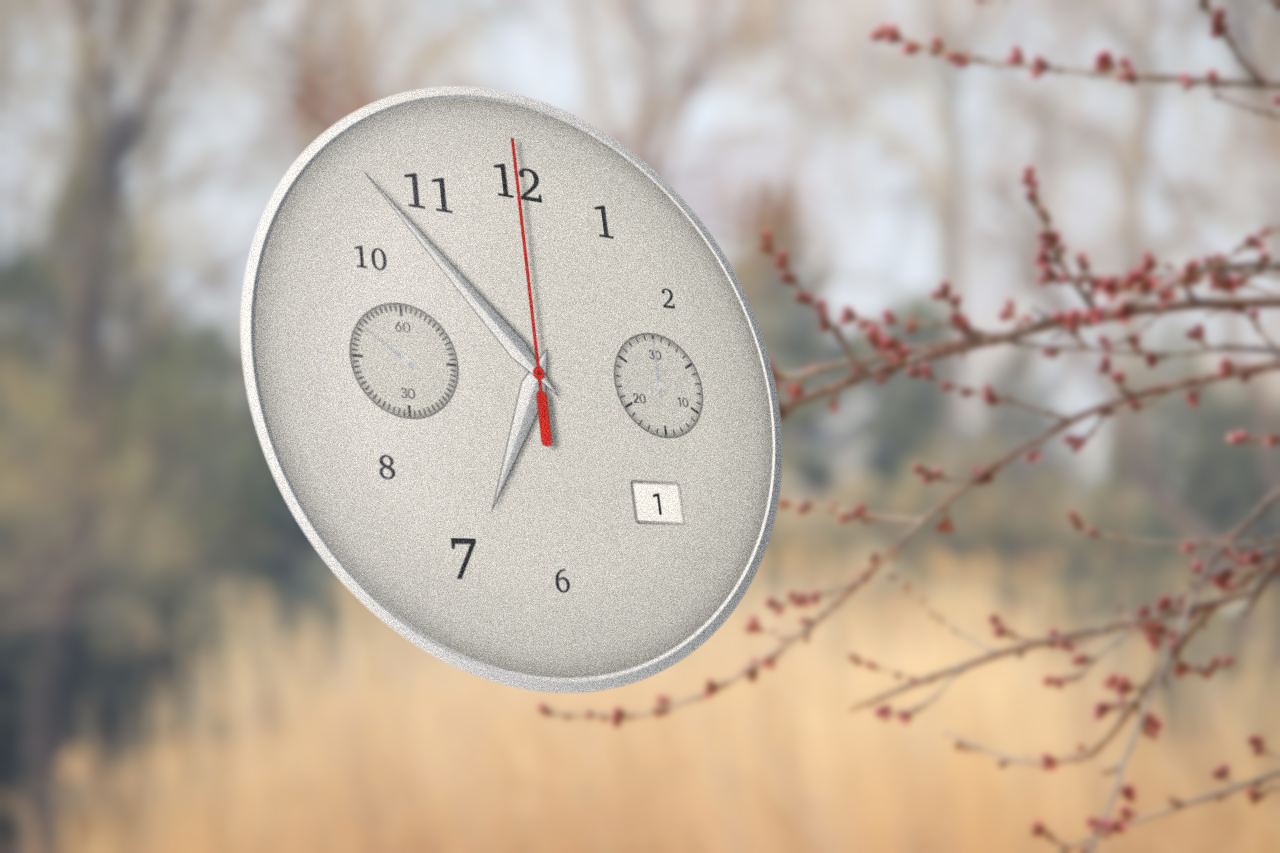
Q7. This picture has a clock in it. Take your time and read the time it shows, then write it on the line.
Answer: 6:52:51
